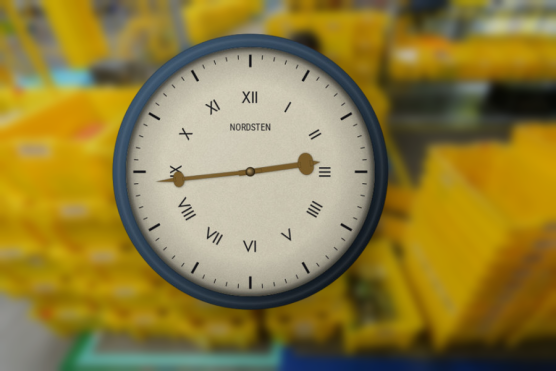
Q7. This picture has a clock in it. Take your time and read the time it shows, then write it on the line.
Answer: 2:44
